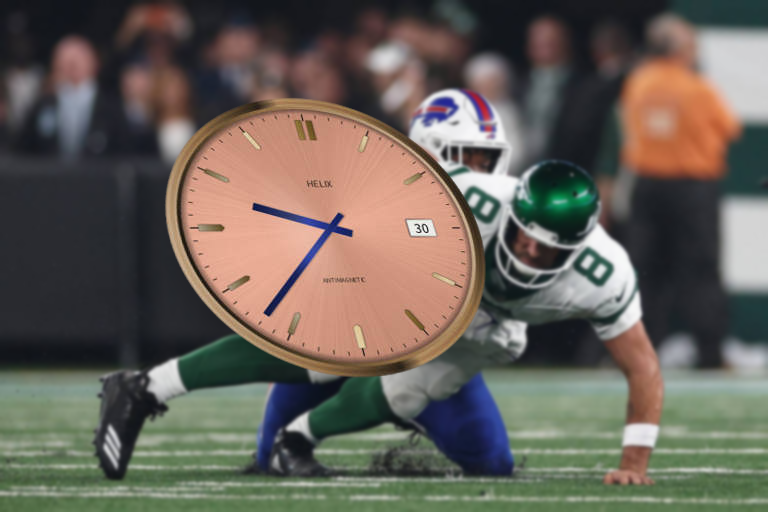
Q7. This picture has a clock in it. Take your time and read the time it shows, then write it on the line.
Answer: 9:37
